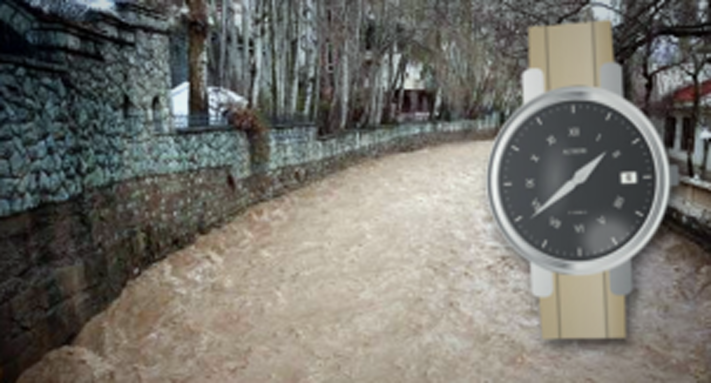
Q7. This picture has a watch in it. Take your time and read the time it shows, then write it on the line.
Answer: 1:39
